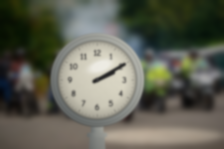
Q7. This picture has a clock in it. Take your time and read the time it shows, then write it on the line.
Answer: 2:10
